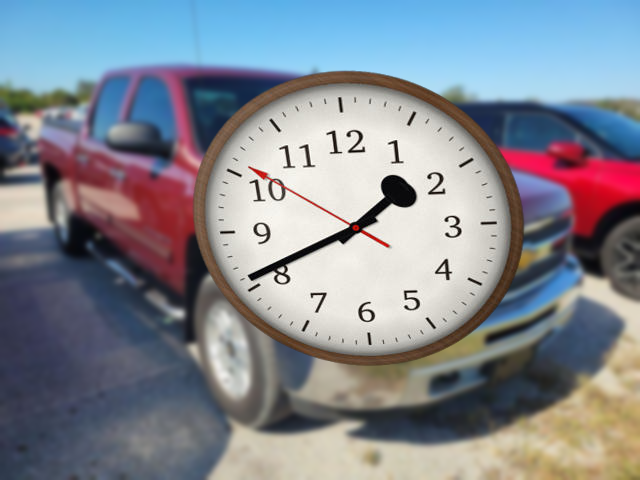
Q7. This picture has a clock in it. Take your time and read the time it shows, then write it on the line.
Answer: 1:40:51
